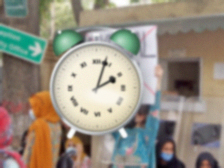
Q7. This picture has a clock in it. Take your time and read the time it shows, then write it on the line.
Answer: 2:03
